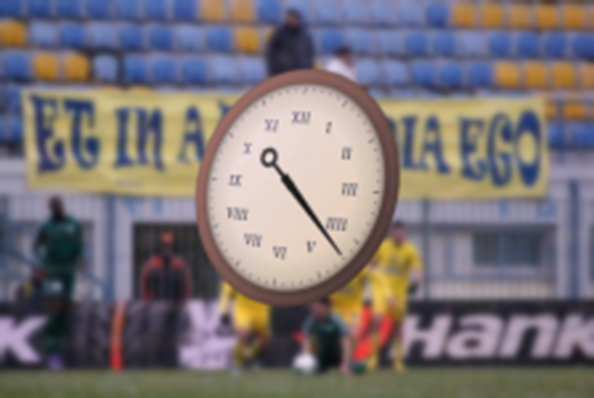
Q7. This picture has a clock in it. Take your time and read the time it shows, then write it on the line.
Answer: 10:22
